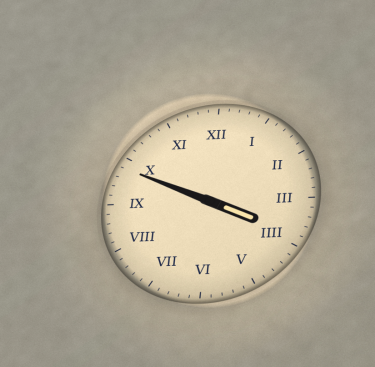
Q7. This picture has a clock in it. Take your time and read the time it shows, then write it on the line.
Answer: 3:49
